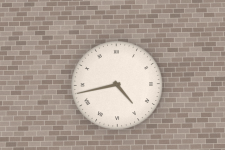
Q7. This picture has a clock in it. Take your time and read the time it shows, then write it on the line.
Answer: 4:43
